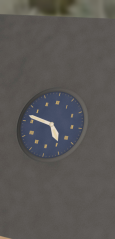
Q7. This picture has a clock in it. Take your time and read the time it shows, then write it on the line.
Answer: 4:47
